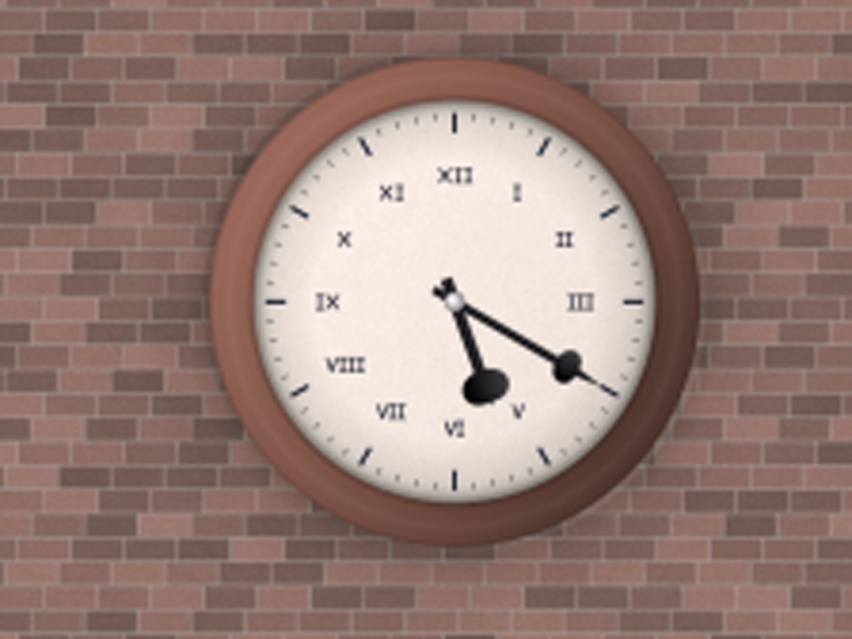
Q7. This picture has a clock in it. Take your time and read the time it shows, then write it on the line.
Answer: 5:20
